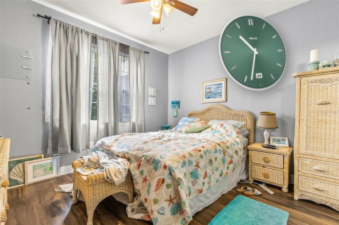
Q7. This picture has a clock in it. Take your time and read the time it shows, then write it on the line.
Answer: 10:33
